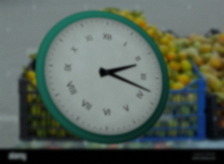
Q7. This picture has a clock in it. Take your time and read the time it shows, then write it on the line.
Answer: 2:18
